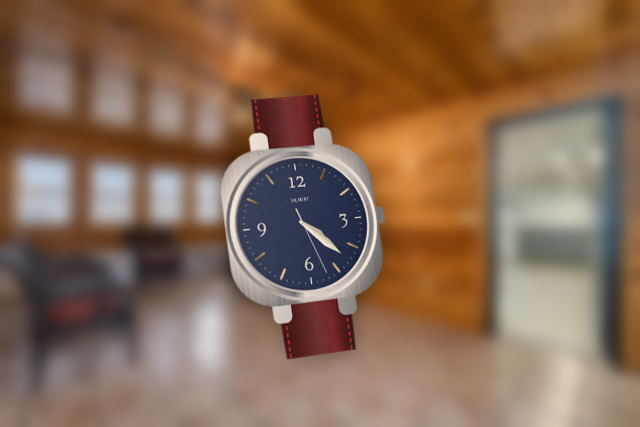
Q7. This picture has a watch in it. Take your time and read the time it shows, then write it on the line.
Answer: 4:22:27
